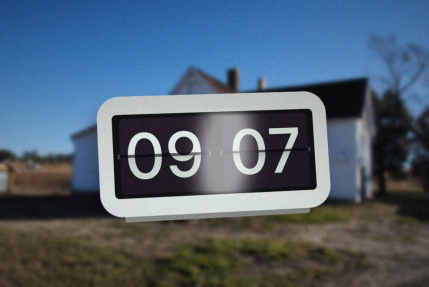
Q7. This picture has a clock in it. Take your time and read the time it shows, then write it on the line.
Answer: 9:07
